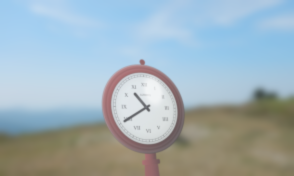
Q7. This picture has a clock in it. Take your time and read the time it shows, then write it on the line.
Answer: 10:40
